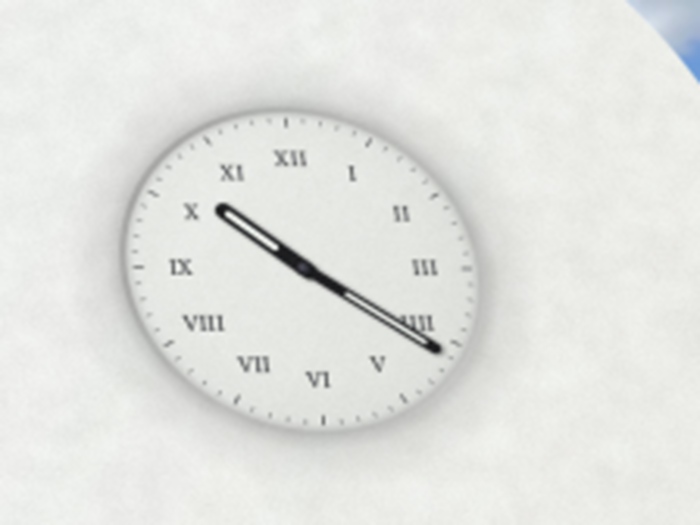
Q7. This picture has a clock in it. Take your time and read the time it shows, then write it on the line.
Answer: 10:21
